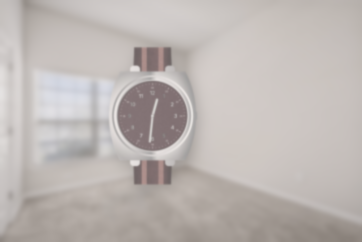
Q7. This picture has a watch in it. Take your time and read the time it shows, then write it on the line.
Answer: 12:31
